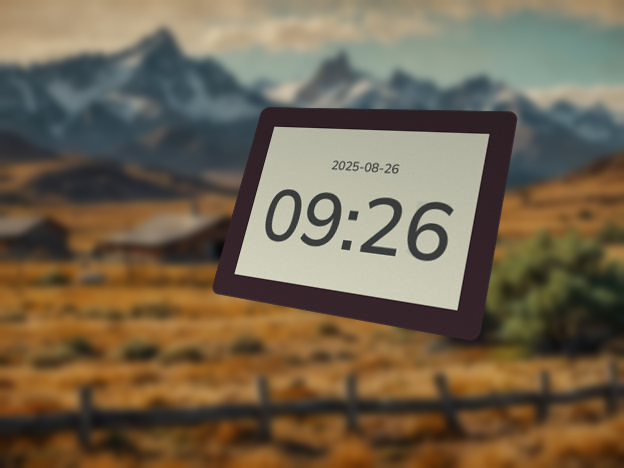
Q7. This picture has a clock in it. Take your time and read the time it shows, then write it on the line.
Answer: 9:26
